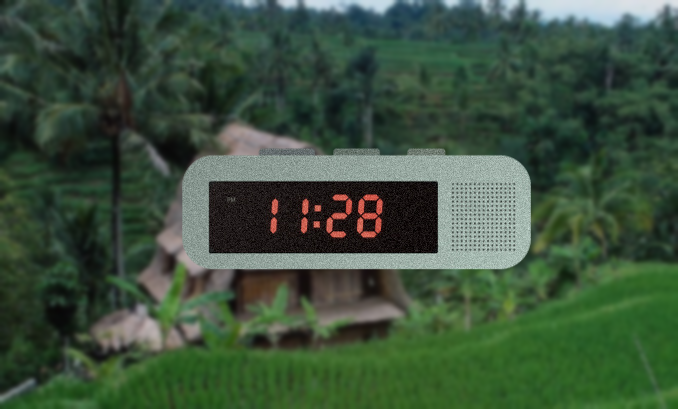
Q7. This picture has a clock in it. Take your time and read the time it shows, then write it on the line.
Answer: 11:28
